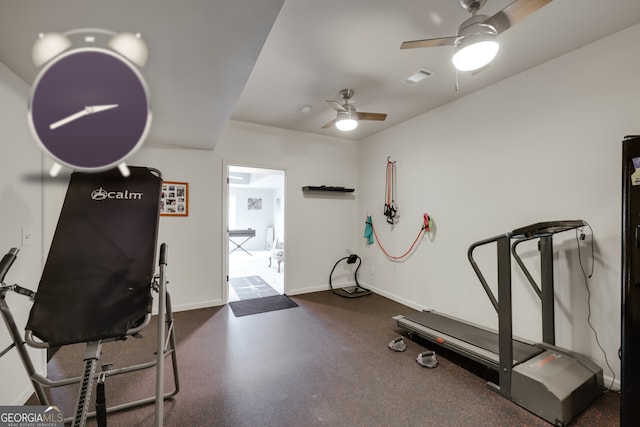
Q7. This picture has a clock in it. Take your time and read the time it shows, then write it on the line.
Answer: 2:41
